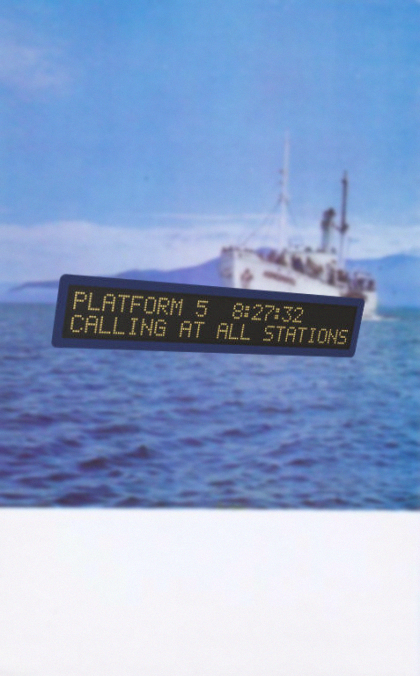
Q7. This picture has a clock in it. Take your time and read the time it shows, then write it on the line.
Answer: 8:27:32
